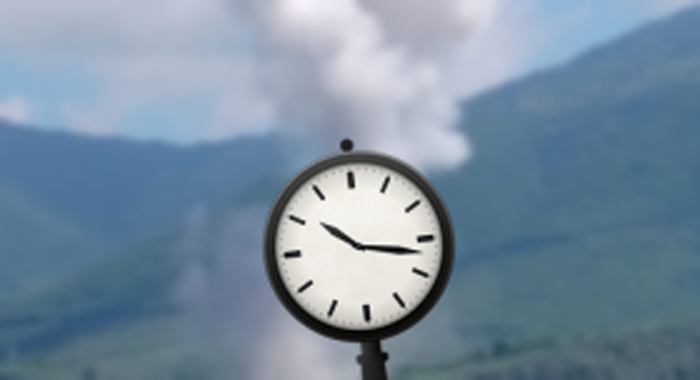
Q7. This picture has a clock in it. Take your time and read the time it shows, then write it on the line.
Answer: 10:17
